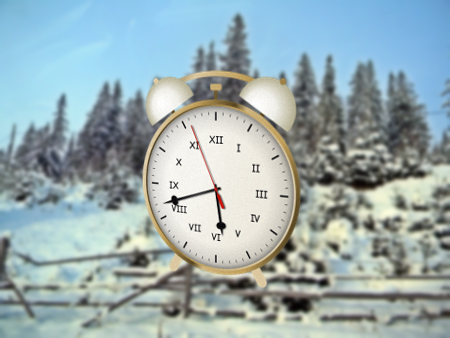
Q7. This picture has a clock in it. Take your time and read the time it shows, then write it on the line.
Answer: 5:41:56
